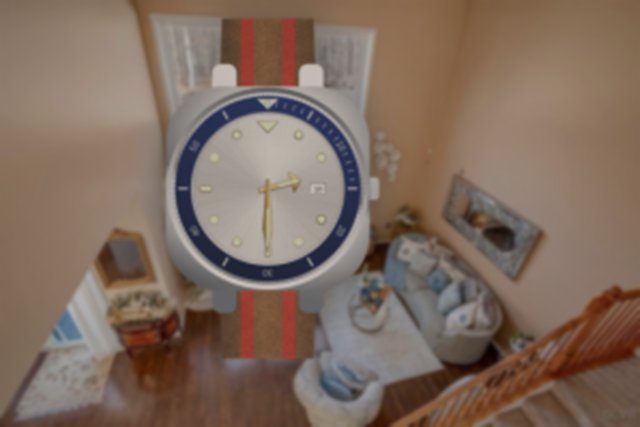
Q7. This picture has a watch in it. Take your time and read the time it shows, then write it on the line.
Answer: 2:30
